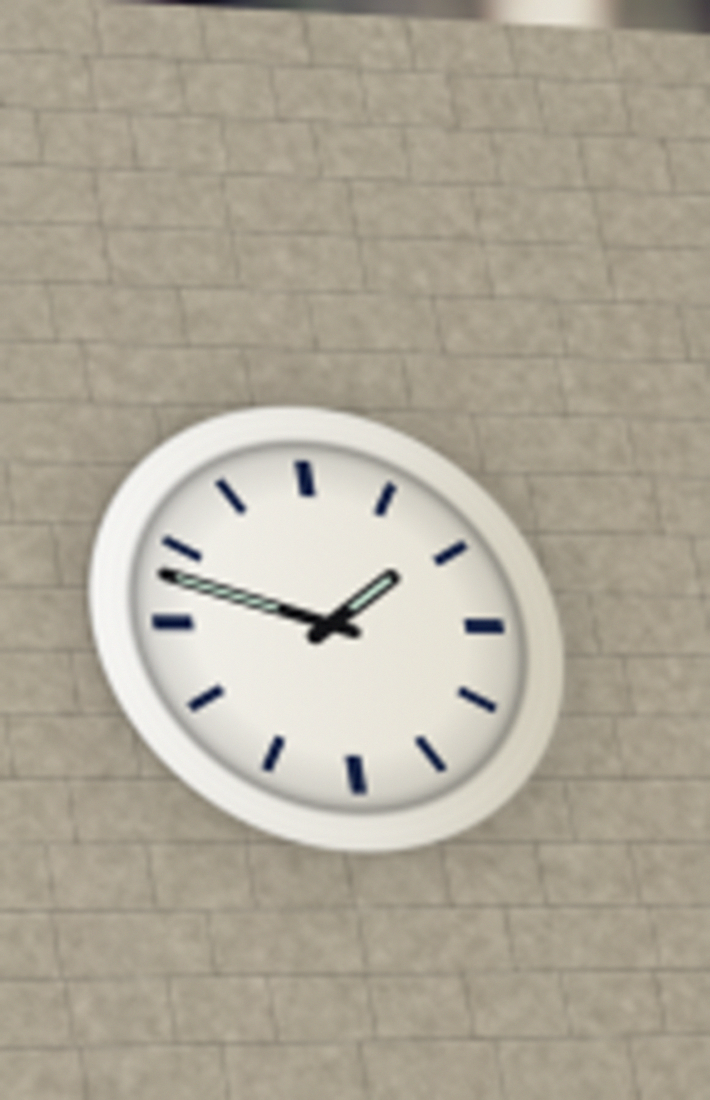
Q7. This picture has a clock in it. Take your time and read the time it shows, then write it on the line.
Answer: 1:48
